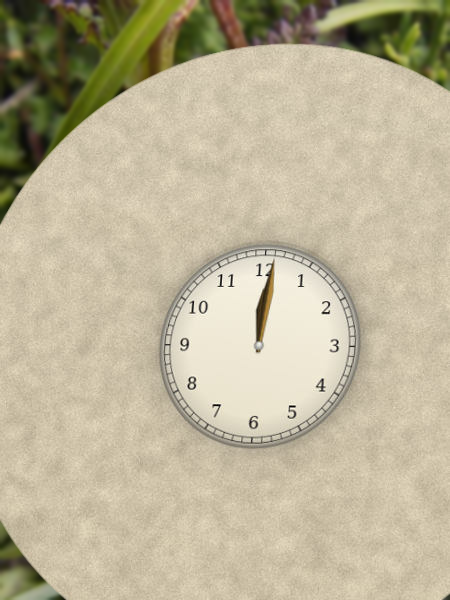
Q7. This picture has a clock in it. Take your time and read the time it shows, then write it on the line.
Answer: 12:01
